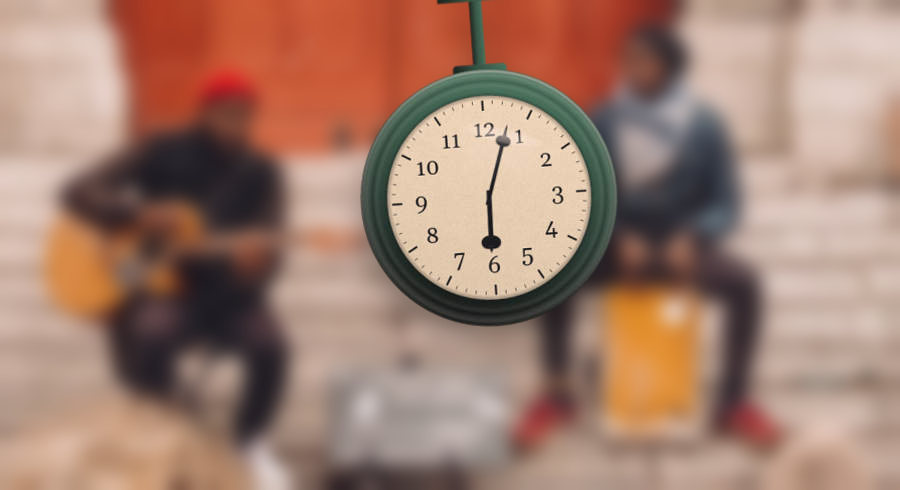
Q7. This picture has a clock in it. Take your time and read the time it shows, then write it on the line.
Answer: 6:03
